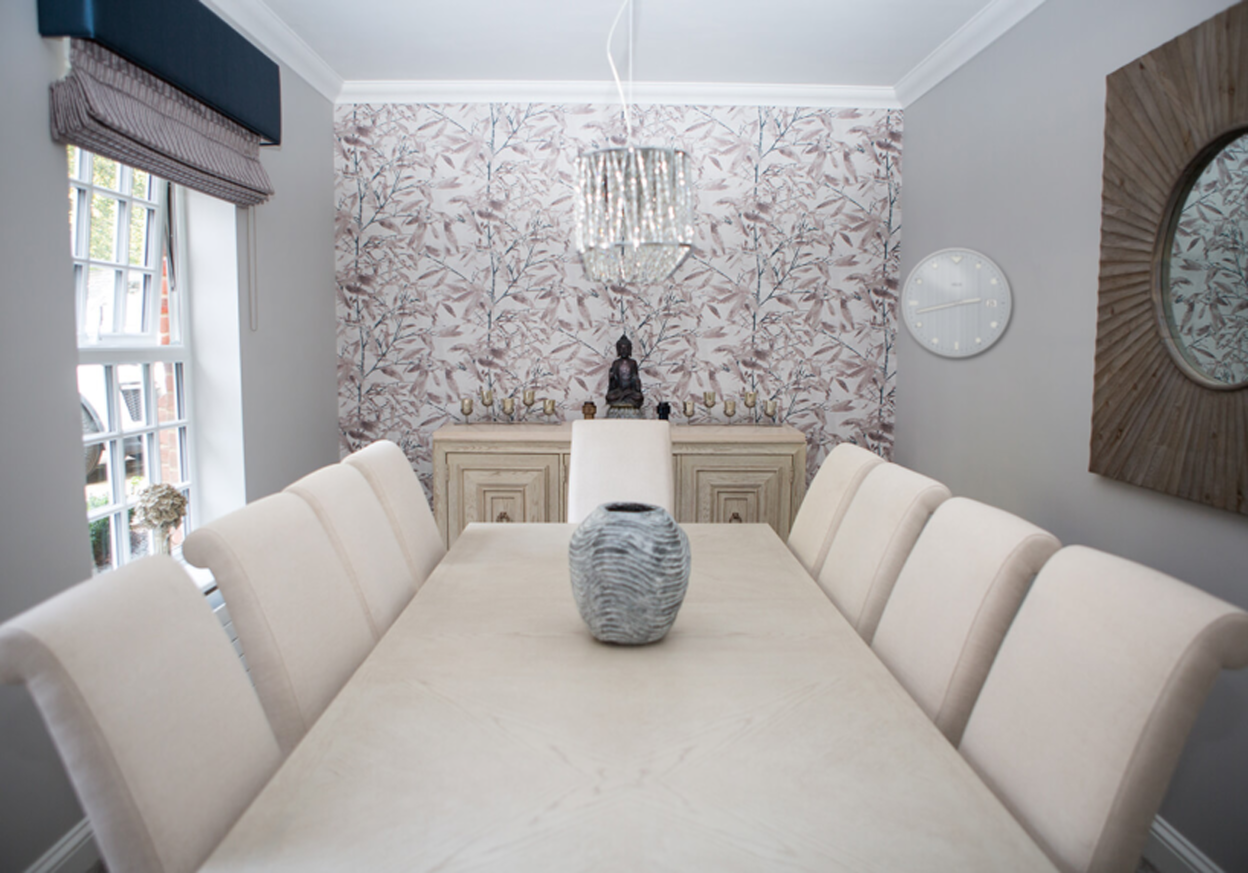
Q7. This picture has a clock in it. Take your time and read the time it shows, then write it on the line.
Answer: 2:43
